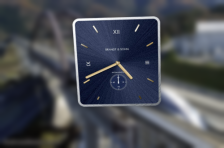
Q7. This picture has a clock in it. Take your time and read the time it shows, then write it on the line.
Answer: 4:41
